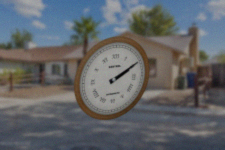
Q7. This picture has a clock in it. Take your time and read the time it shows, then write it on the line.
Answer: 2:10
